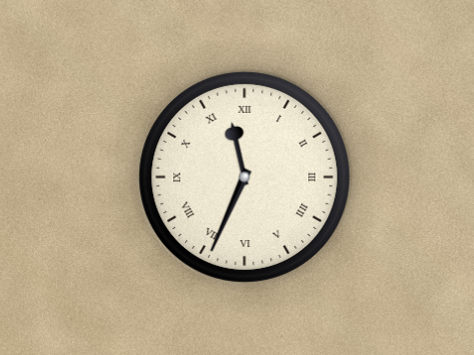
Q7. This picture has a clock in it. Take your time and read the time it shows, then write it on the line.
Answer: 11:34
